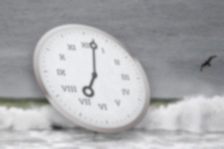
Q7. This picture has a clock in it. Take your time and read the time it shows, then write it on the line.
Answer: 7:02
